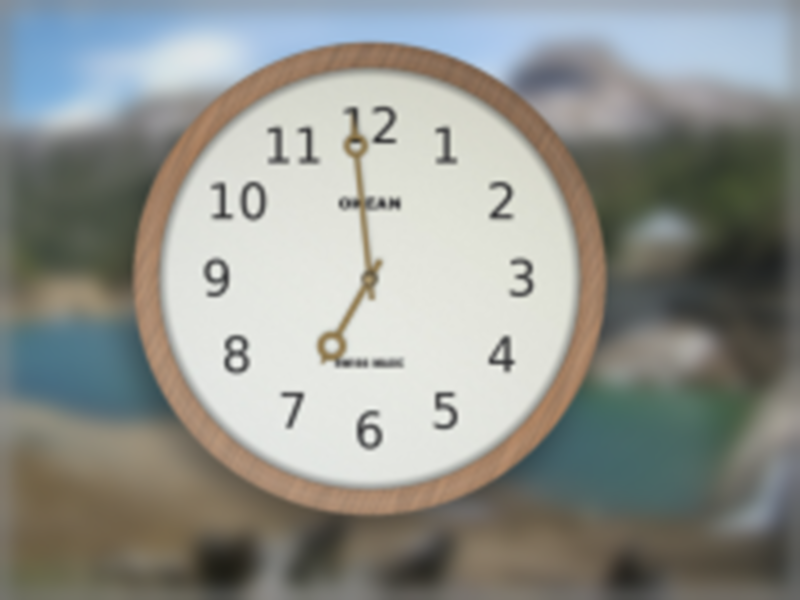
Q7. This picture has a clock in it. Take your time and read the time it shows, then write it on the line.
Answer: 6:59
